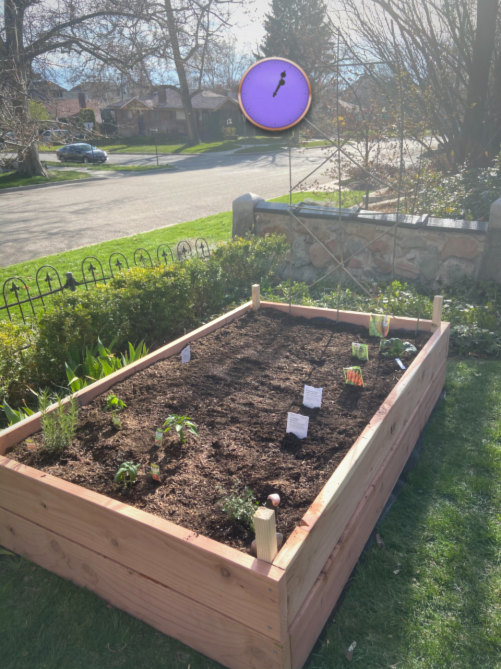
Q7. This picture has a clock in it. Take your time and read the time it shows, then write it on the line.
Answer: 1:04
